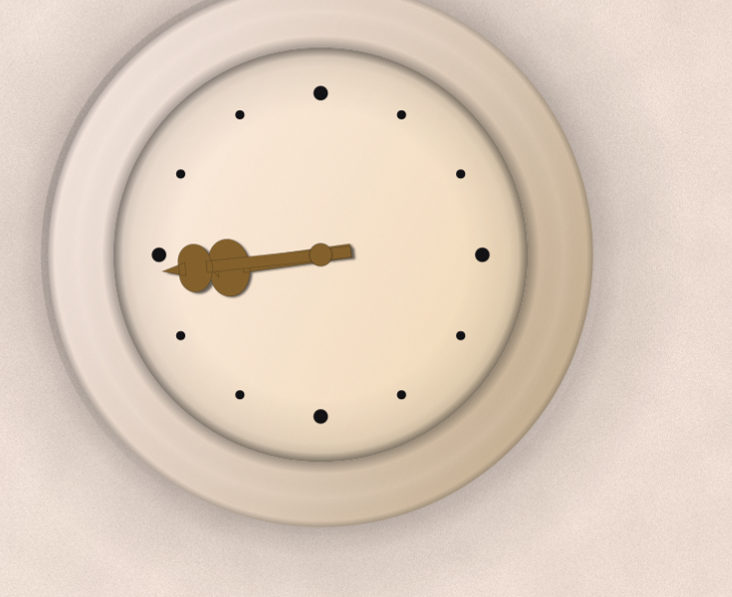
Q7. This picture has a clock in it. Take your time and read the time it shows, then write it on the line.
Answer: 8:44
